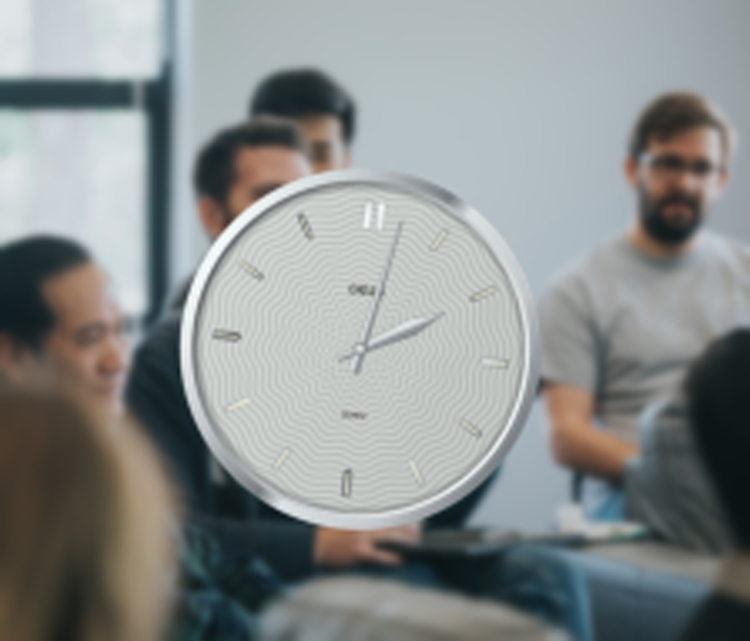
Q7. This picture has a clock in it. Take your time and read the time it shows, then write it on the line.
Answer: 2:02
